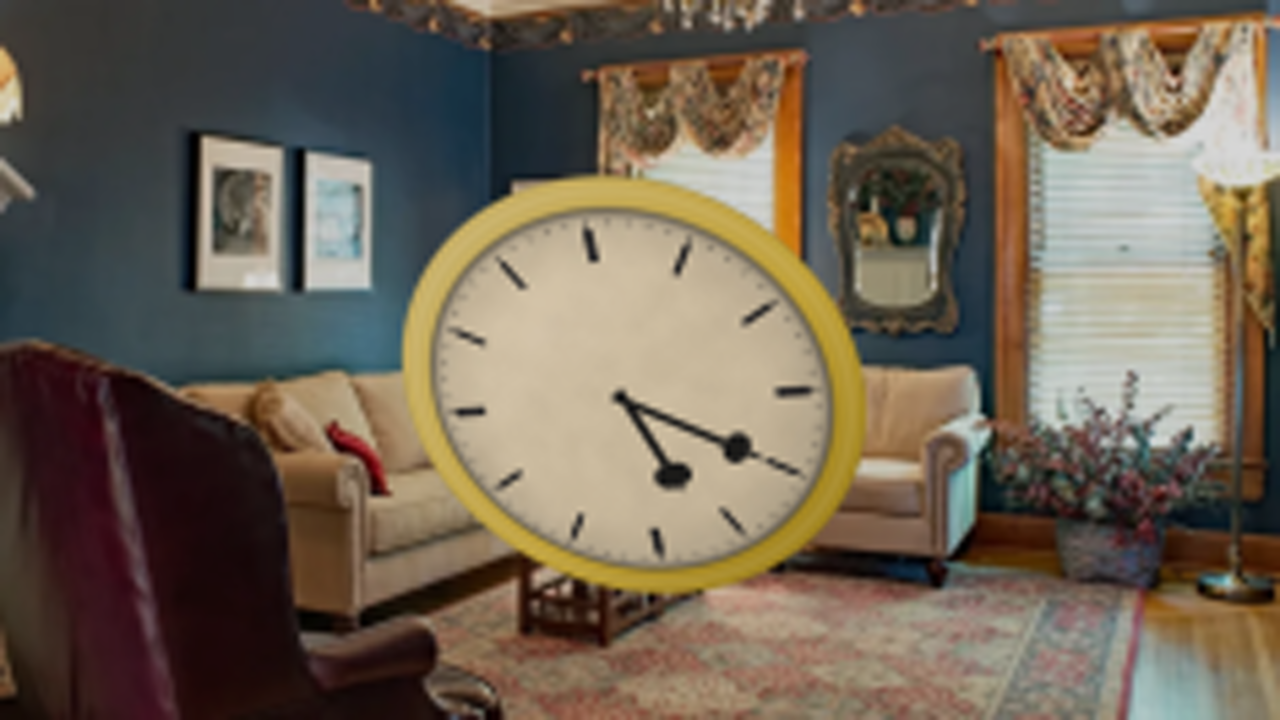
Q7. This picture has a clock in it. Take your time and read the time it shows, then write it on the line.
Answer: 5:20
